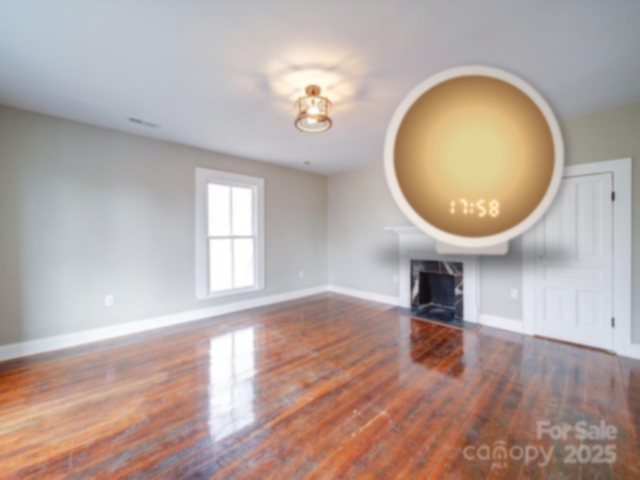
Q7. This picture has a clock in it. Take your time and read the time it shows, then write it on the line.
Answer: 17:58
